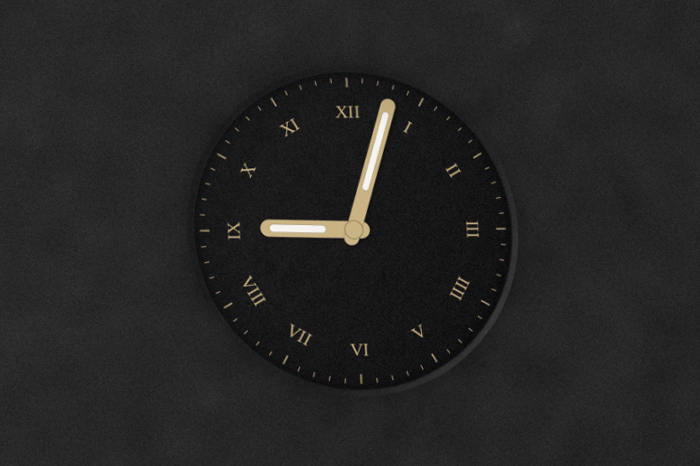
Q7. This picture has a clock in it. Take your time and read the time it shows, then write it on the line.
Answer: 9:03
